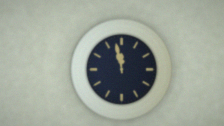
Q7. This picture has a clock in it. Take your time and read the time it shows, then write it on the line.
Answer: 11:58
